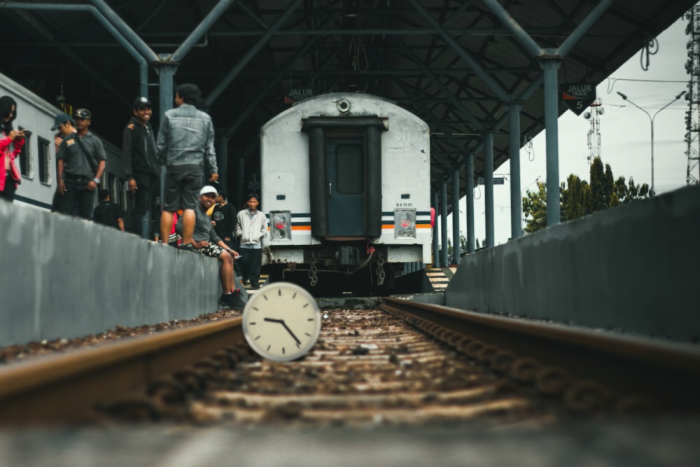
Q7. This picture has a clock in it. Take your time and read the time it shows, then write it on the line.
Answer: 9:24
